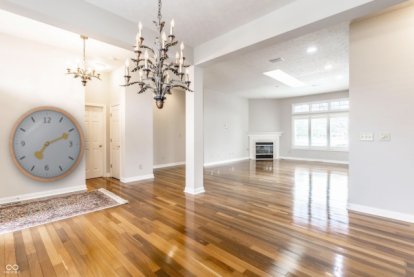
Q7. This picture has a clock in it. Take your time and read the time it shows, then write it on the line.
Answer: 7:11
